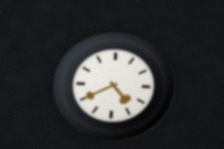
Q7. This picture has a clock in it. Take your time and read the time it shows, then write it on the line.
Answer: 4:40
